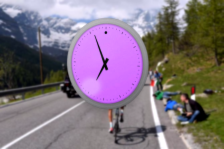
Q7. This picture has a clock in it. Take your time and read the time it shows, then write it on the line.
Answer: 6:56
